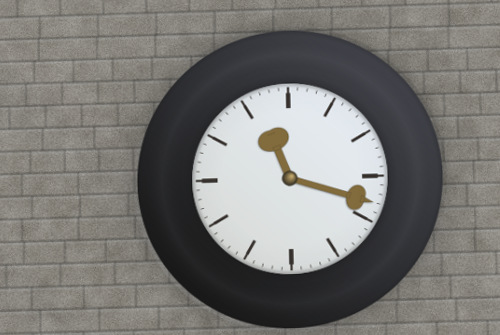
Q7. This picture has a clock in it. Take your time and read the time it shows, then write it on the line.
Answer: 11:18
